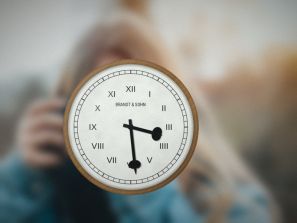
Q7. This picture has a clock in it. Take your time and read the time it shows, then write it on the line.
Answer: 3:29
